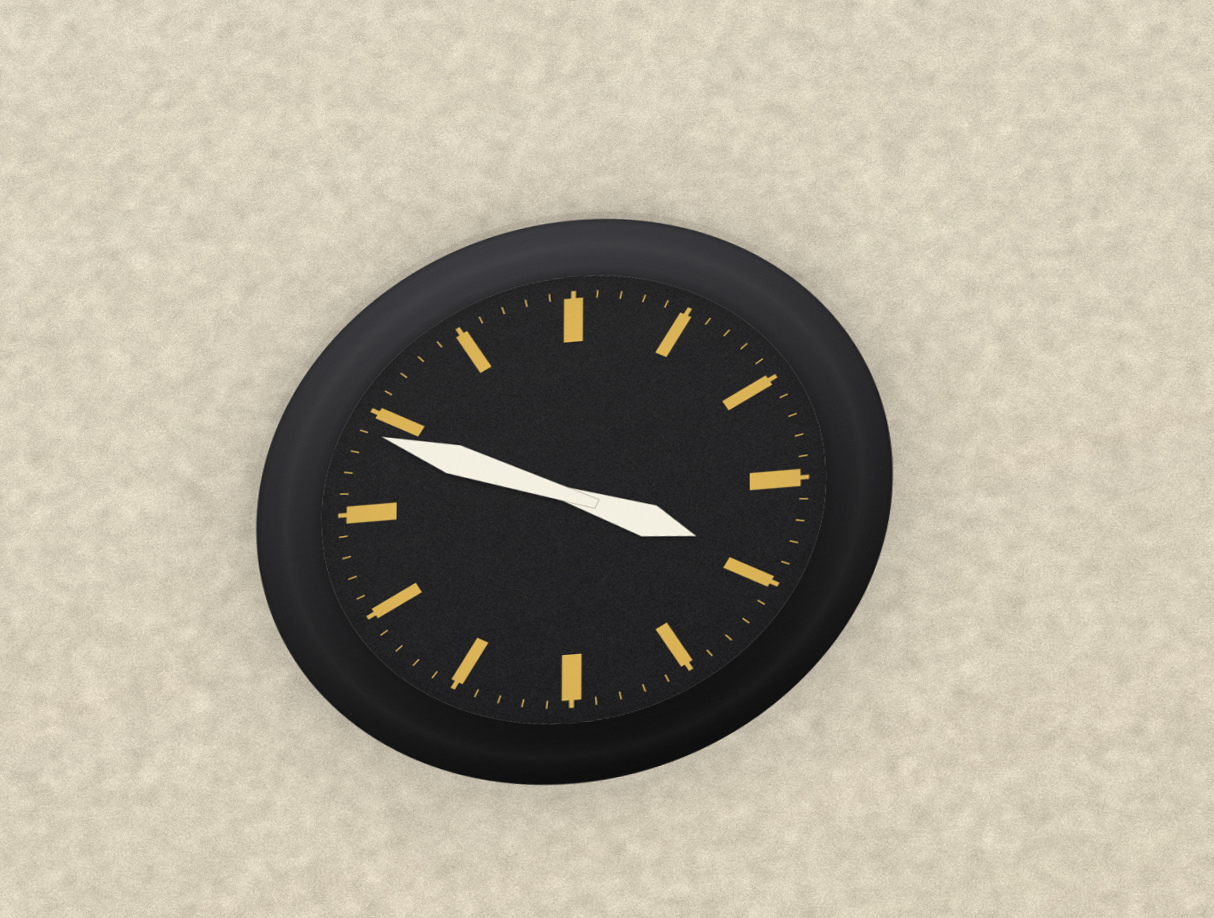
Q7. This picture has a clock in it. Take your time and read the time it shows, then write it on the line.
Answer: 3:49
